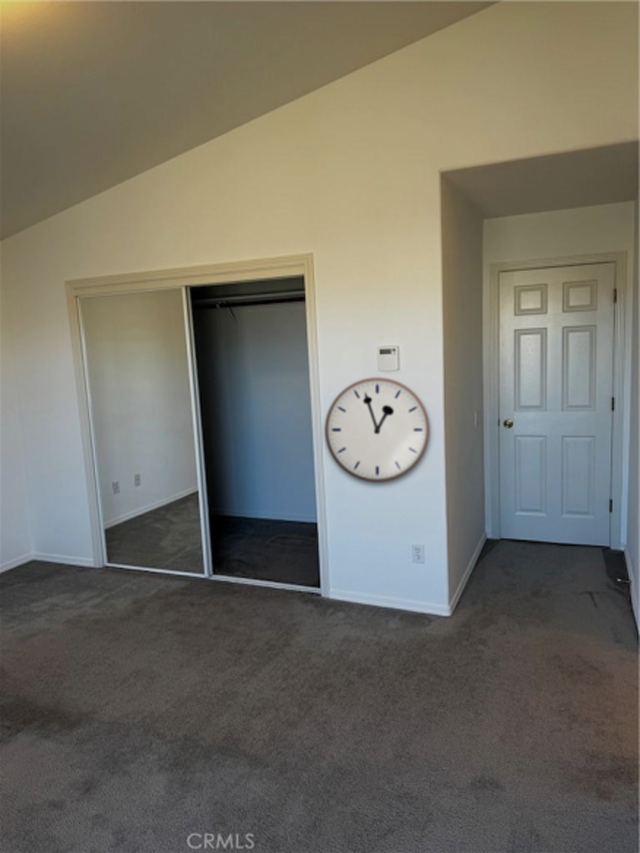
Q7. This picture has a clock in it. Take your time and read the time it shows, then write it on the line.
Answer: 12:57
